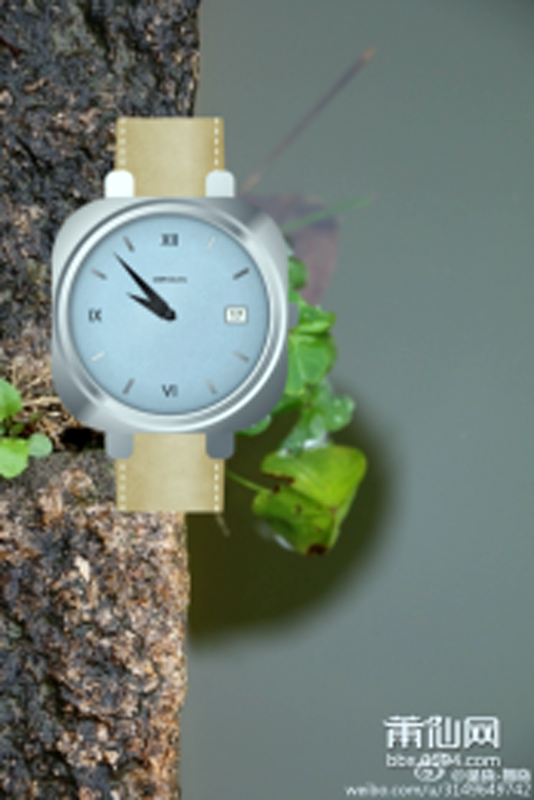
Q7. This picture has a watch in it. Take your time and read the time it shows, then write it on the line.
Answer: 9:53
